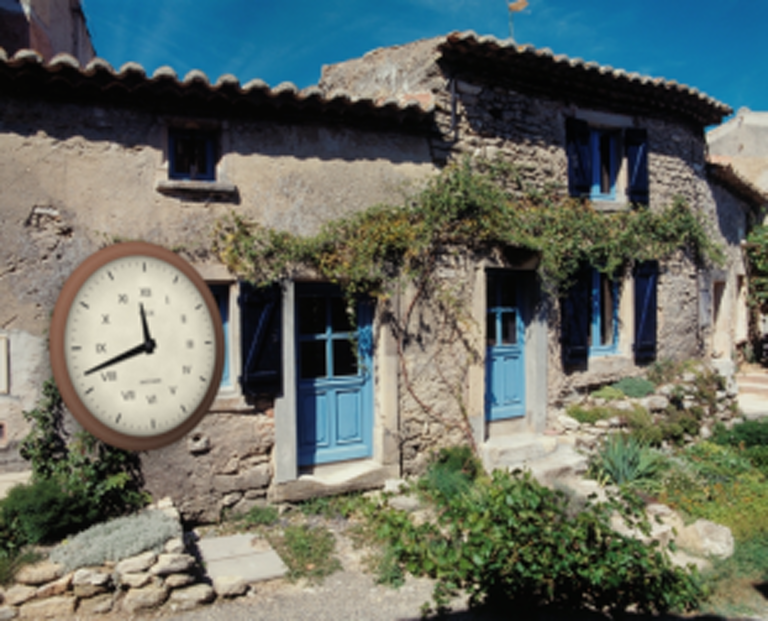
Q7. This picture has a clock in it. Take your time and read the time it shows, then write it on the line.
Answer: 11:42
